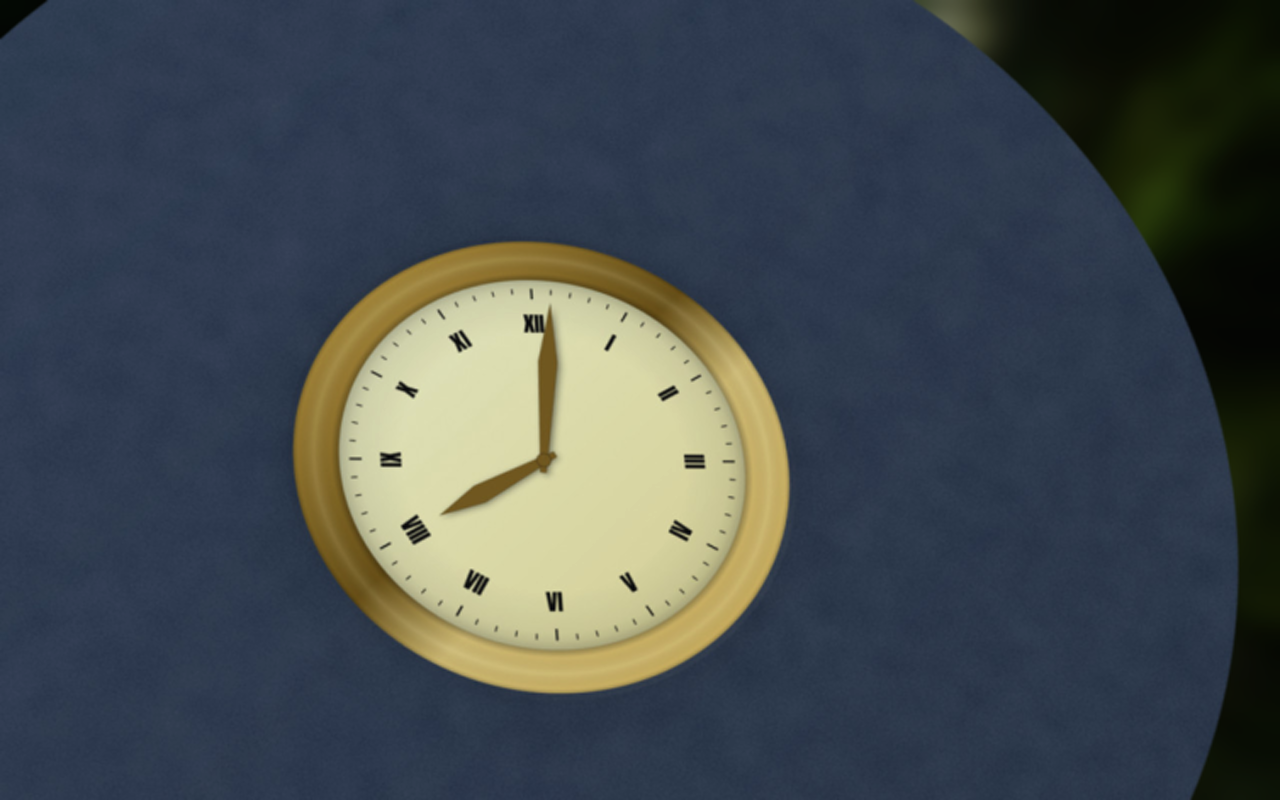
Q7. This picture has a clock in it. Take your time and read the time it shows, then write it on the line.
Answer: 8:01
